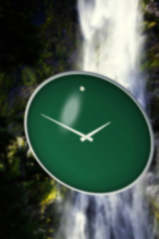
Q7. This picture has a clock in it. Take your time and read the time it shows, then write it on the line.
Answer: 1:49
